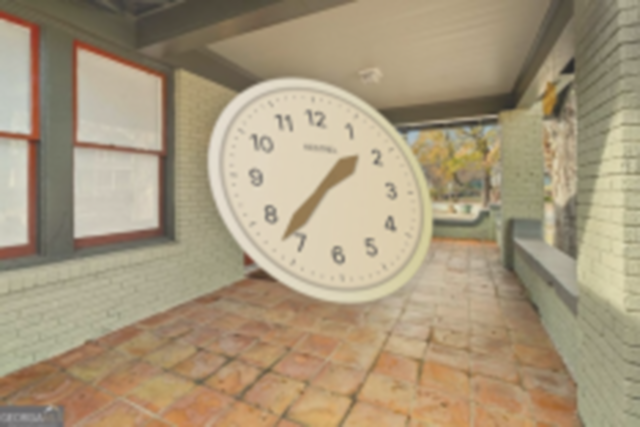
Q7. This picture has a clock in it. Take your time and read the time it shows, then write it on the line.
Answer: 1:37
